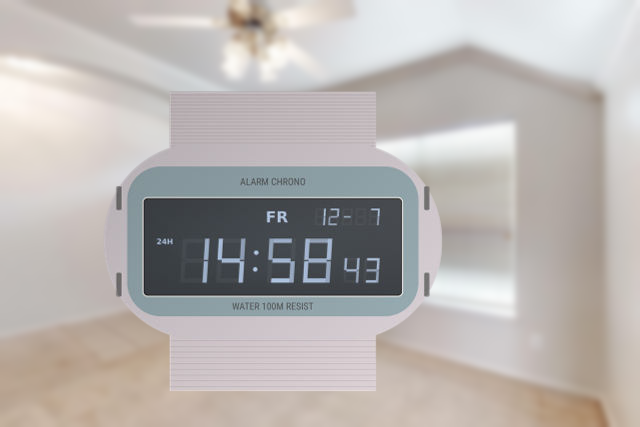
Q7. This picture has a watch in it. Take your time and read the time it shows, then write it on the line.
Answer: 14:58:43
